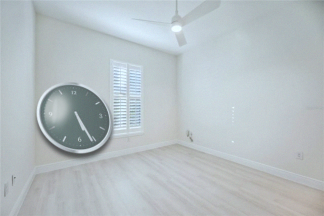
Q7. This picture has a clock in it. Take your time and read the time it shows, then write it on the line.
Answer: 5:26
